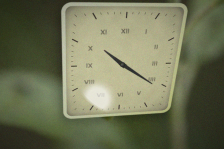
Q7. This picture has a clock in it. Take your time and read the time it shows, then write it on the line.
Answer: 10:21
